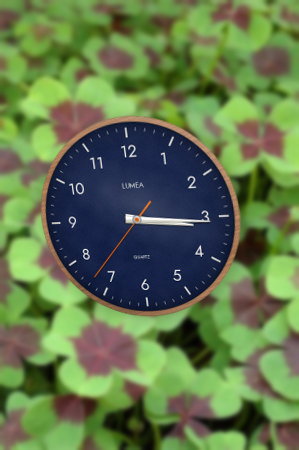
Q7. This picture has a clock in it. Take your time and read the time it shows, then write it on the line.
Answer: 3:15:37
